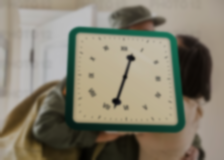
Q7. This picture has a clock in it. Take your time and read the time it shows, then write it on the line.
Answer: 12:33
